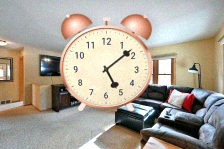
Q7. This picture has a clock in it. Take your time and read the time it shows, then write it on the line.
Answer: 5:08
